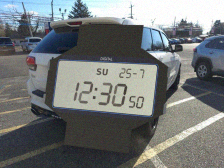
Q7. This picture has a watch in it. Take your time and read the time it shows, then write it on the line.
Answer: 12:30:50
